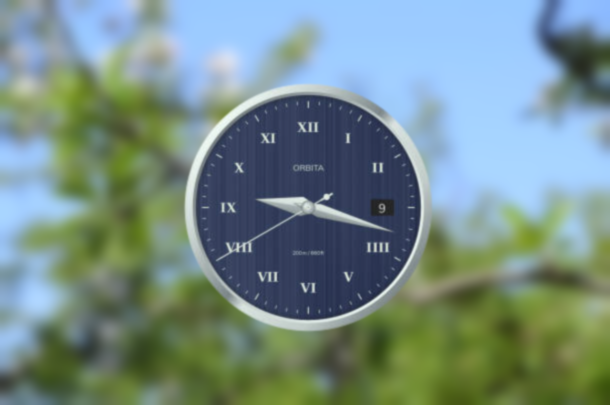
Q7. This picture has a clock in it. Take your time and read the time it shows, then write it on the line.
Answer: 9:17:40
